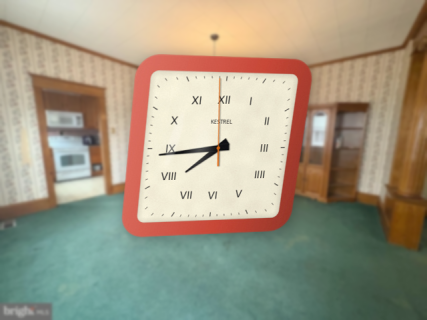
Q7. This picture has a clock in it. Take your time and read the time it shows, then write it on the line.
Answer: 7:43:59
